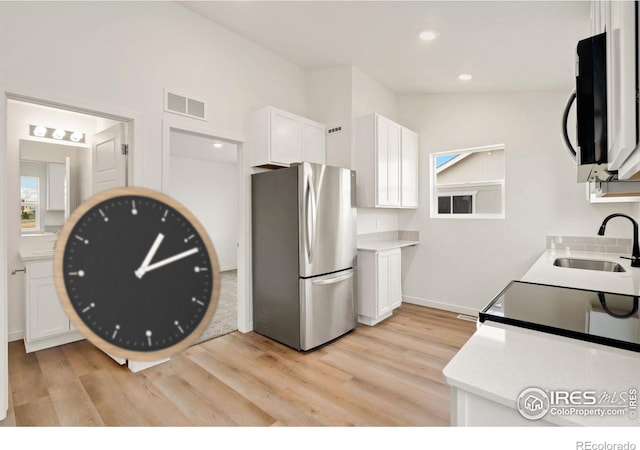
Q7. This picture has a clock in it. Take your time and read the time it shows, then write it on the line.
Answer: 1:12
